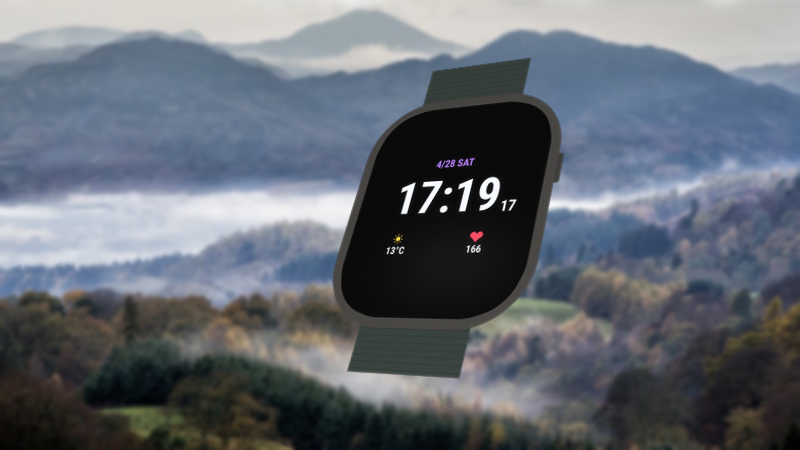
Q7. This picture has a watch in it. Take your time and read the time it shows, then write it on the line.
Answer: 17:19:17
